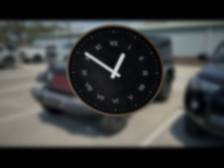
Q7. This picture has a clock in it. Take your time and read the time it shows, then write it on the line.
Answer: 12:51
